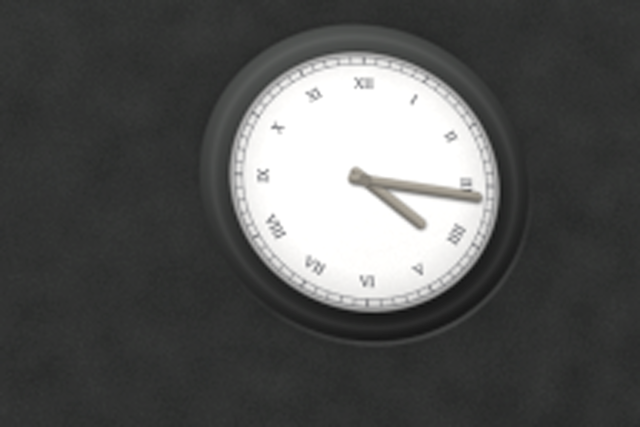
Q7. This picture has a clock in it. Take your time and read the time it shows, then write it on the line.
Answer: 4:16
